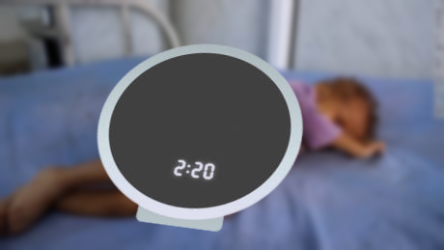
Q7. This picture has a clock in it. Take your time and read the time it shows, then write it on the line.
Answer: 2:20
